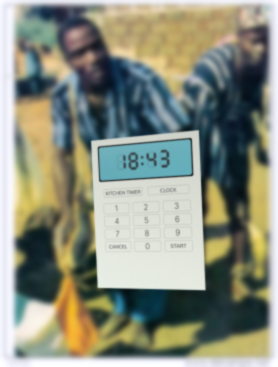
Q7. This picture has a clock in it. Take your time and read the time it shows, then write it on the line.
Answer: 18:43
